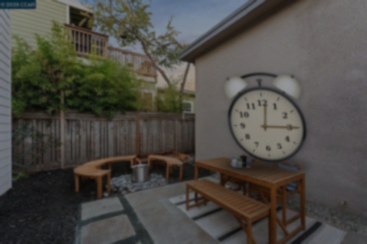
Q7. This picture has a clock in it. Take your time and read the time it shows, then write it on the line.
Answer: 12:15
